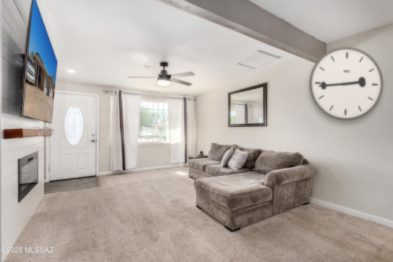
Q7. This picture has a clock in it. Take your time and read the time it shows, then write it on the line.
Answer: 2:44
